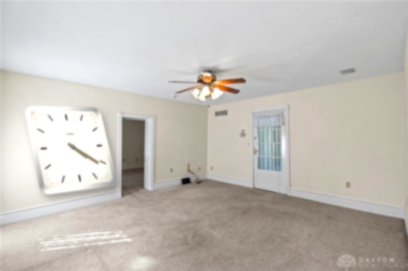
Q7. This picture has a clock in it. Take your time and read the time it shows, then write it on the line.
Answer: 4:21
